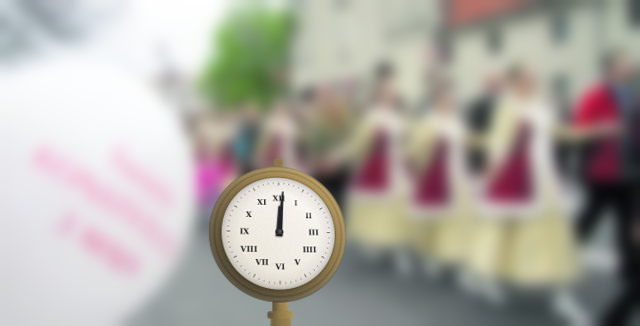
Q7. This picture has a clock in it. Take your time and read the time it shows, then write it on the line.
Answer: 12:01
